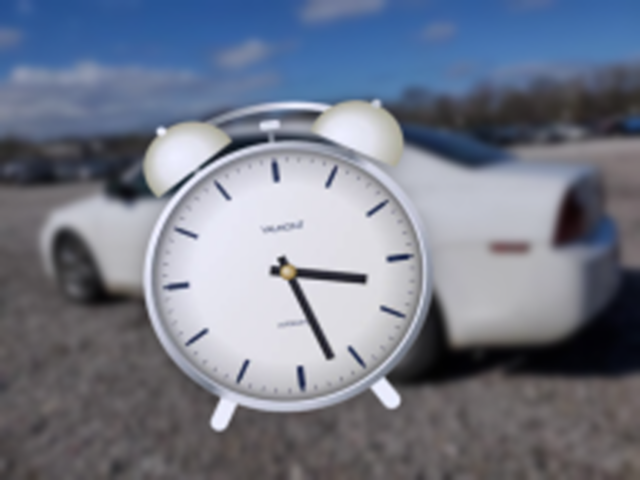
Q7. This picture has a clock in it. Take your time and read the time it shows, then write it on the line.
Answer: 3:27
